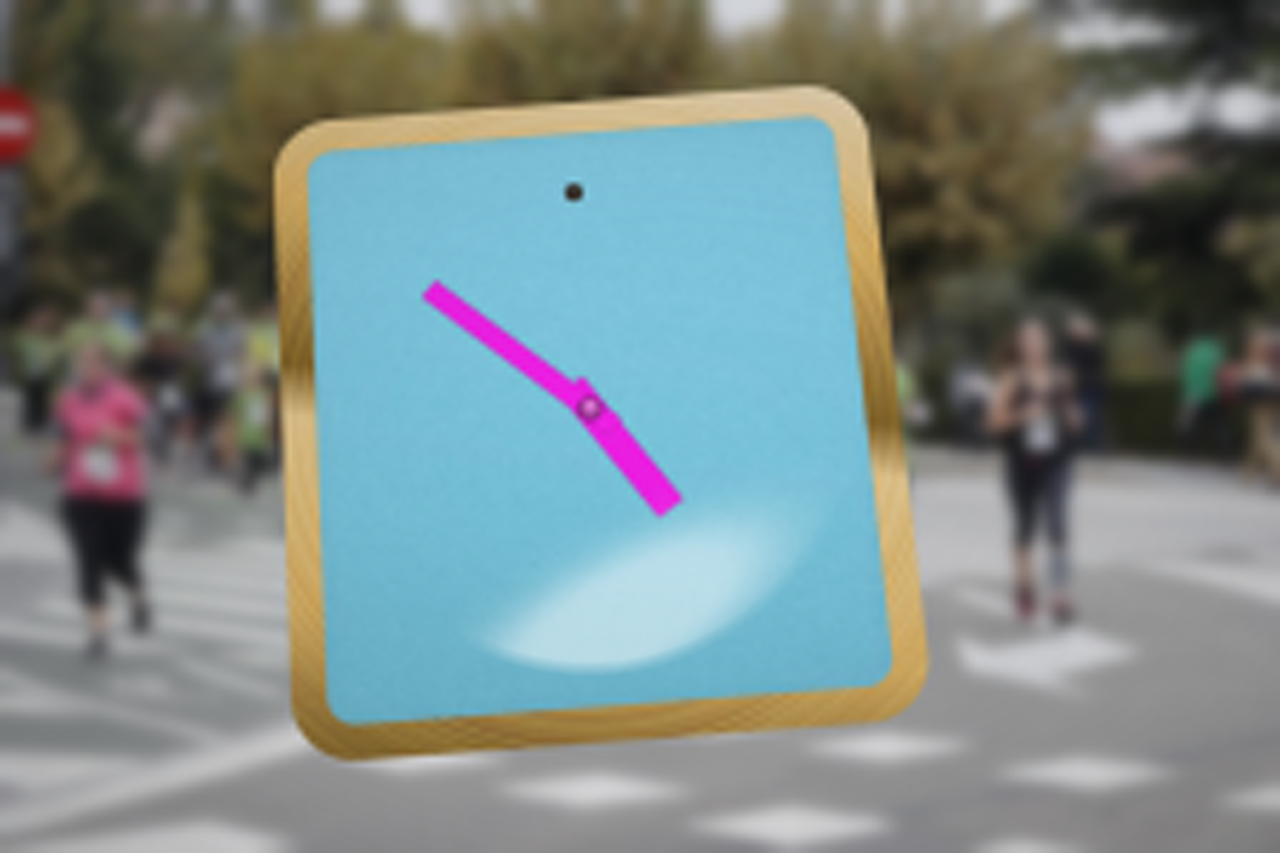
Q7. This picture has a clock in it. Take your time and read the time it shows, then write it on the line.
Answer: 4:52
